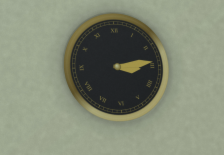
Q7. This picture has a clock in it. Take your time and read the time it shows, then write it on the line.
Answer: 3:14
